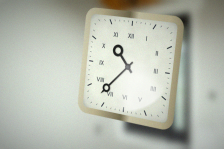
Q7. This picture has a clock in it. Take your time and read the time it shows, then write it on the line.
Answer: 10:37
